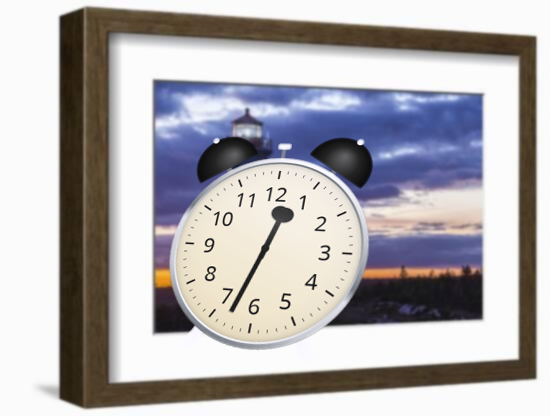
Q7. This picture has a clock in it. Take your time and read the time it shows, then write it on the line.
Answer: 12:33
